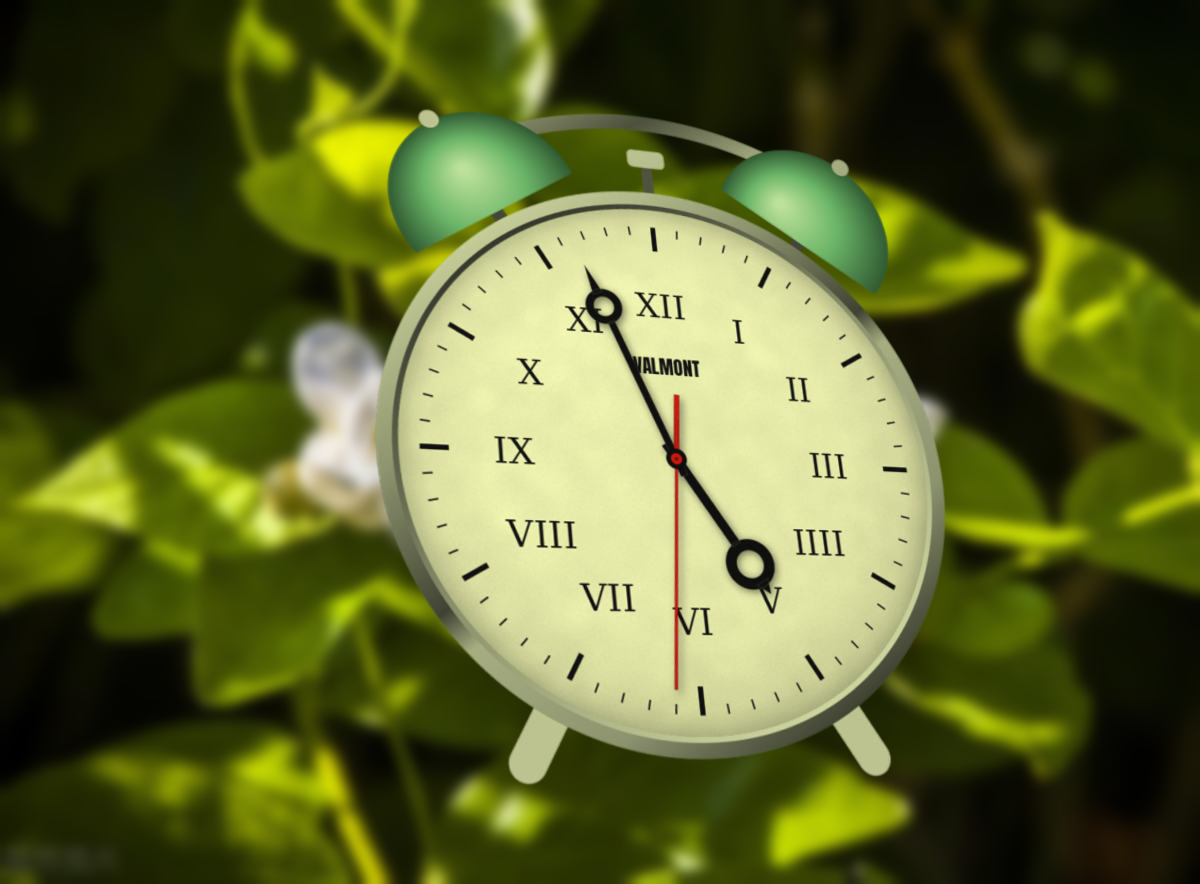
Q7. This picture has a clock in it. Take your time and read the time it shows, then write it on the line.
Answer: 4:56:31
